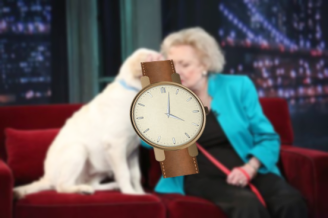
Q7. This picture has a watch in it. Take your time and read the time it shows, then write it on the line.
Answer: 4:02
